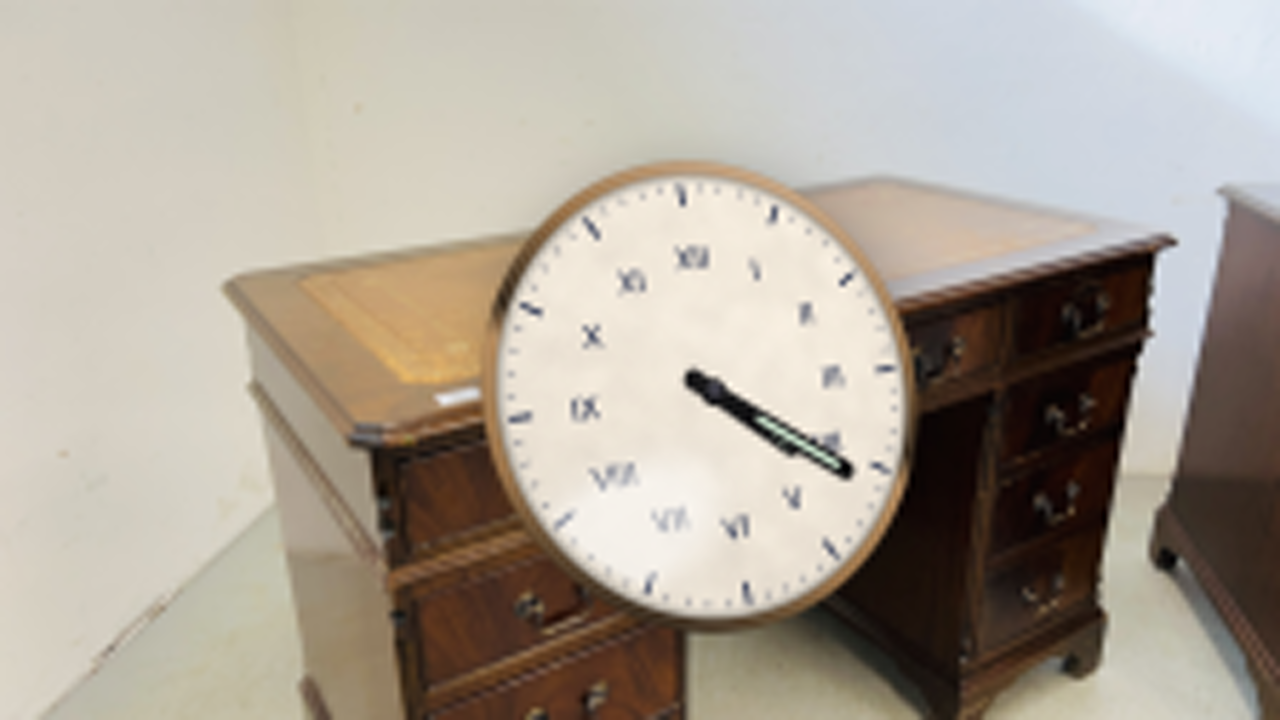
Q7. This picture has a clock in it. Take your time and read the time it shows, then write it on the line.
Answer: 4:21
